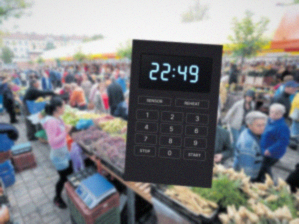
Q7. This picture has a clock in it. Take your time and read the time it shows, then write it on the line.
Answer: 22:49
